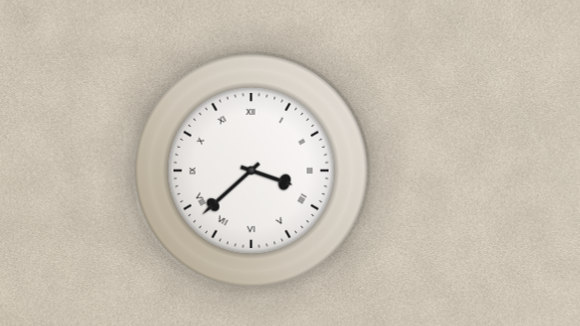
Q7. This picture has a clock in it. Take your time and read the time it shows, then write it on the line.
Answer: 3:38
